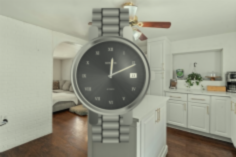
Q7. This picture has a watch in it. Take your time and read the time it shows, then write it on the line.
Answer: 12:11
